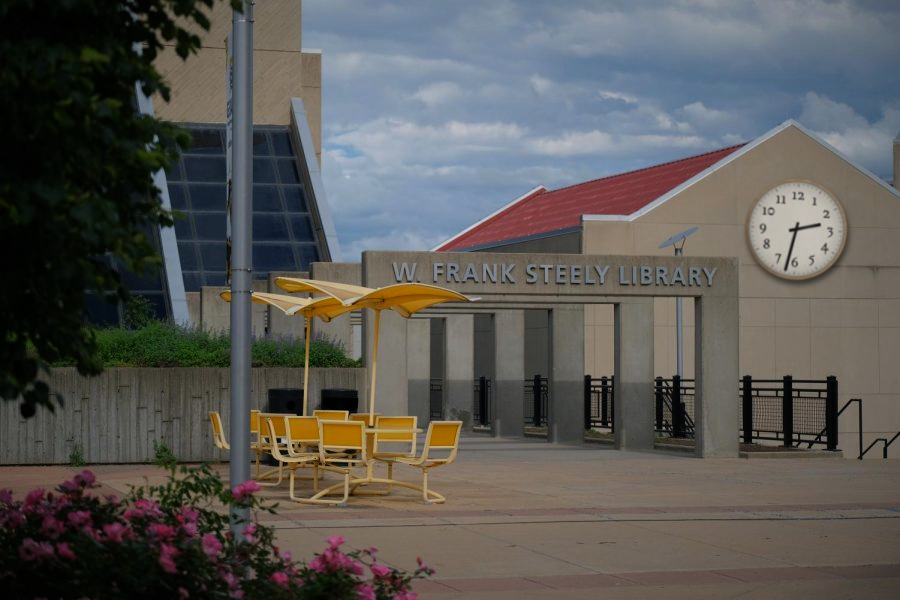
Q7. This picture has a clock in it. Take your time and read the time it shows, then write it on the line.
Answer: 2:32
